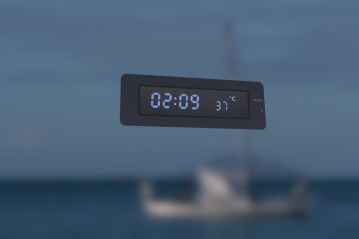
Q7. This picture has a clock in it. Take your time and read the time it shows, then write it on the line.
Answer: 2:09
